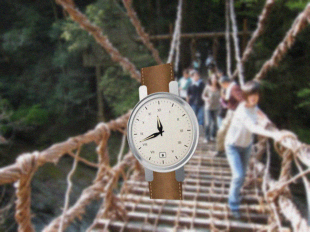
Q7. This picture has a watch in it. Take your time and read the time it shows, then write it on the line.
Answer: 11:42
